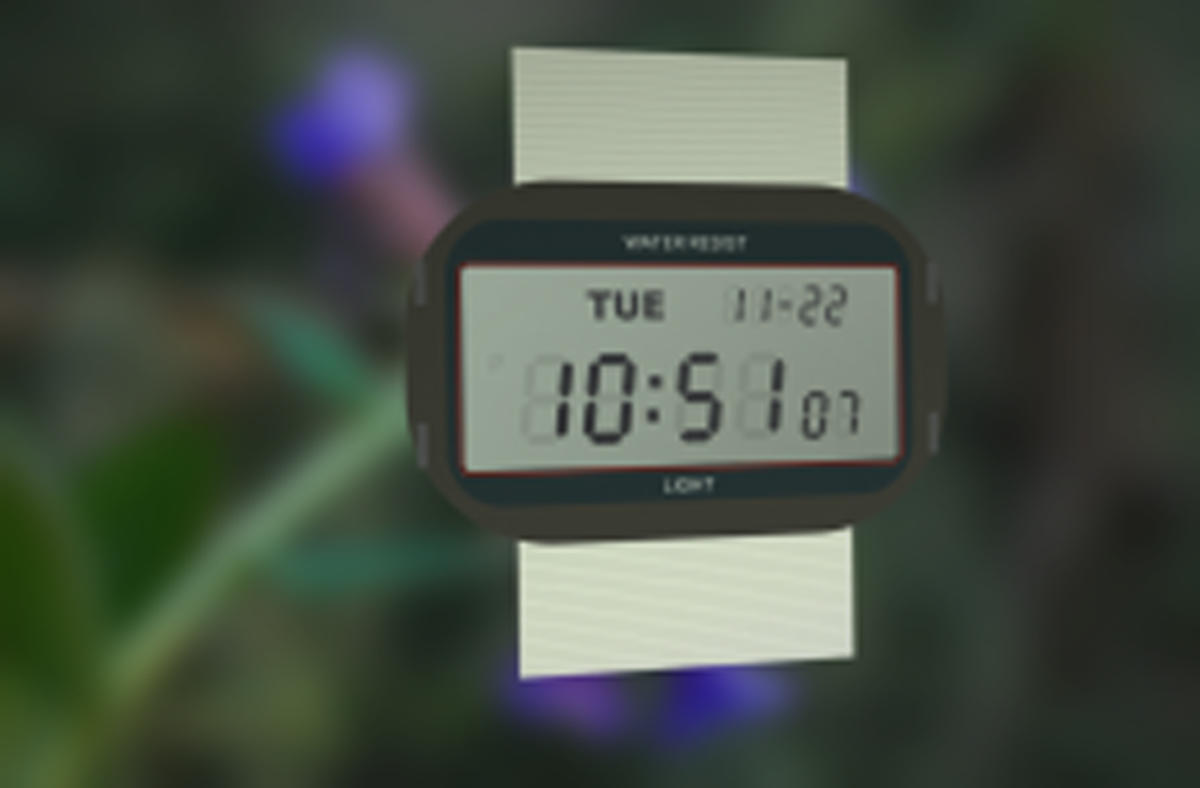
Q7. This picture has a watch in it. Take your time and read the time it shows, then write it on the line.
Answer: 10:51:07
